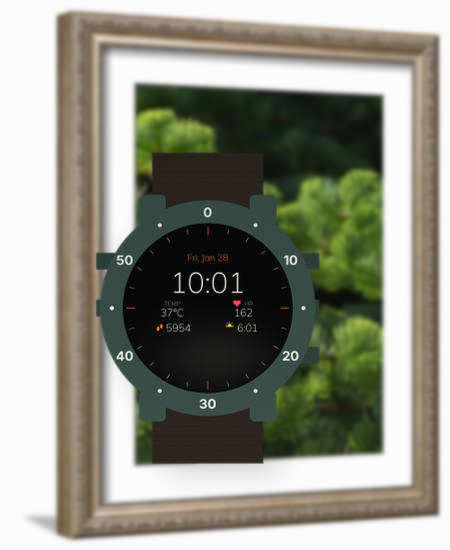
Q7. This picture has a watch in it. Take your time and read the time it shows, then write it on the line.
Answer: 10:01
